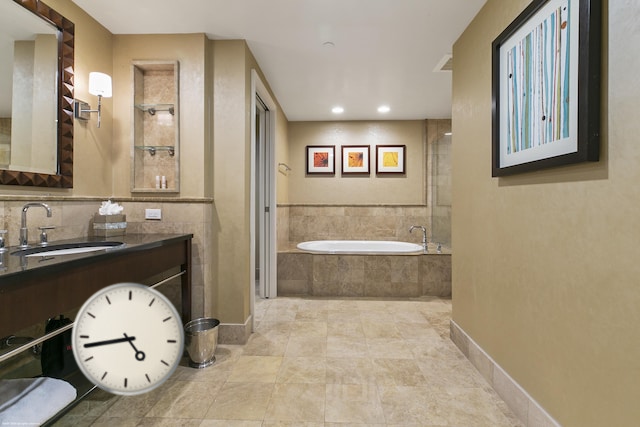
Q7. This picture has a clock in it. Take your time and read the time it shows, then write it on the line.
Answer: 4:43
